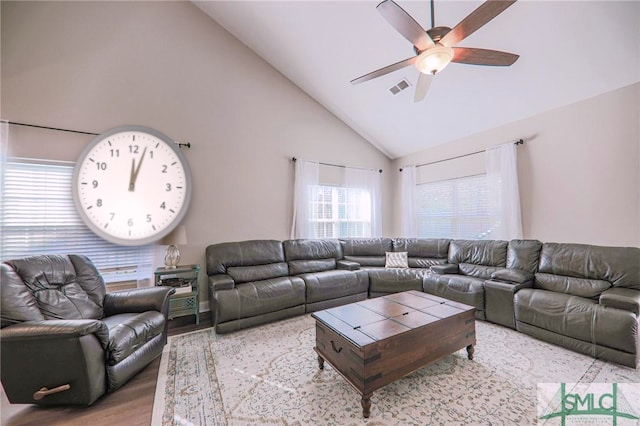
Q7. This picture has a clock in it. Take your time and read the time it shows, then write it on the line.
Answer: 12:03
